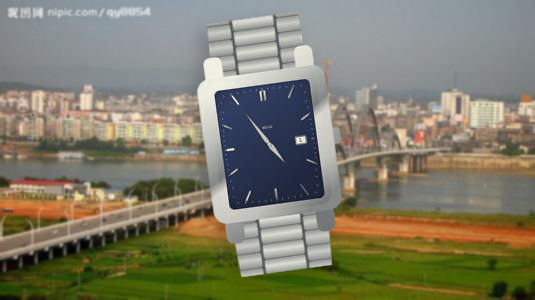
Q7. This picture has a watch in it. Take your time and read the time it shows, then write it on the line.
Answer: 4:55
